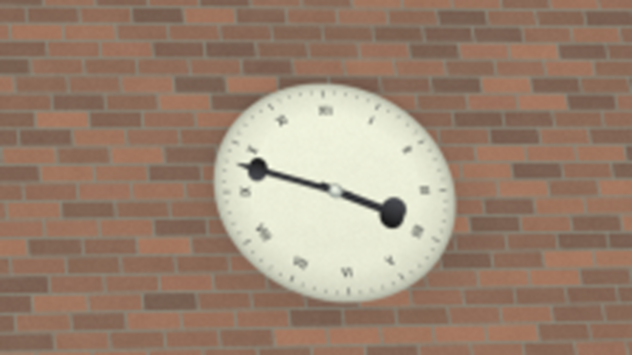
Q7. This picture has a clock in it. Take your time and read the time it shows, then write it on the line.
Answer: 3:48
